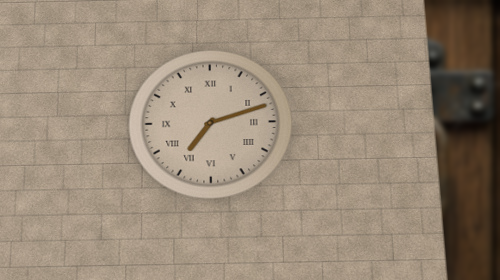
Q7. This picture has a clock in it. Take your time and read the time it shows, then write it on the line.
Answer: 7:12
